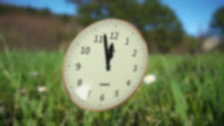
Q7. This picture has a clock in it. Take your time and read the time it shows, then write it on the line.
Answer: 11:57
